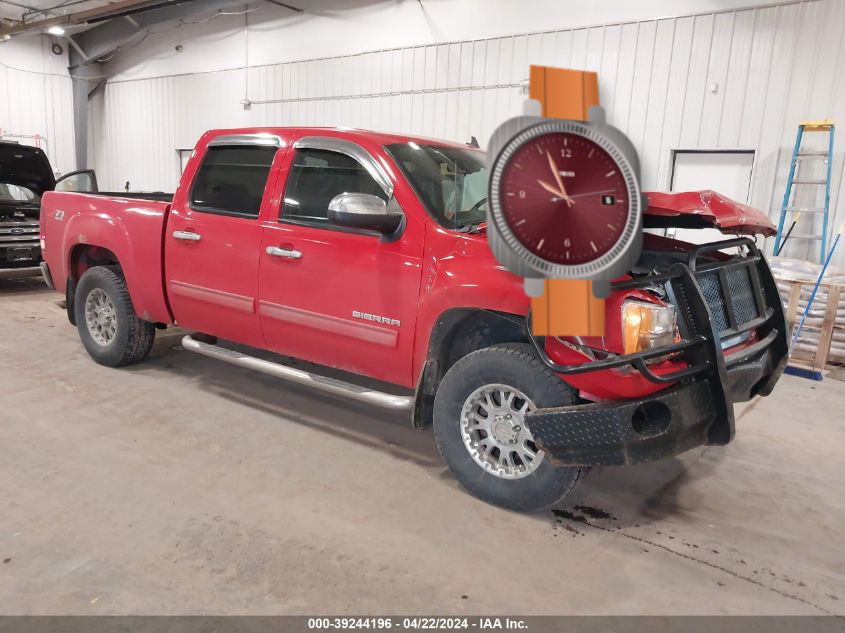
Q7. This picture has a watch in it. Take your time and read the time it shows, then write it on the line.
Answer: 9:56:13
